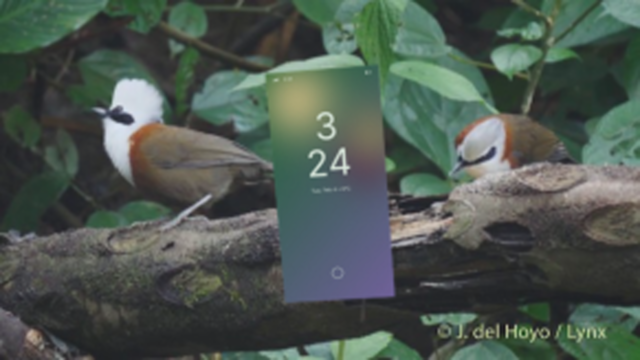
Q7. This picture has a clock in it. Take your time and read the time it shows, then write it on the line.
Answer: 3:24
